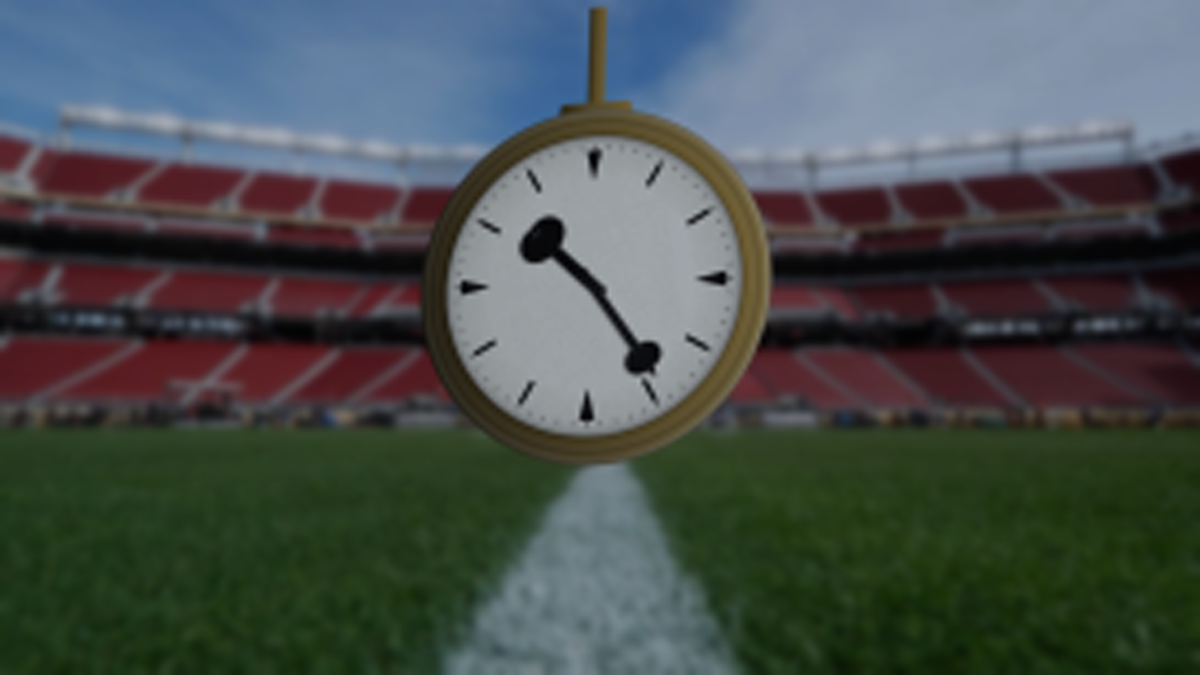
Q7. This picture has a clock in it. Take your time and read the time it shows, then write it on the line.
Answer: 10:24
